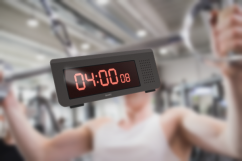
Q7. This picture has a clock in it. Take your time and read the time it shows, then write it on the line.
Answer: 4:00:08
